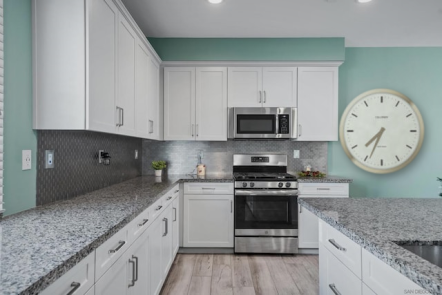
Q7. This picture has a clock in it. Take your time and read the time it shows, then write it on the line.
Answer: 7:34
